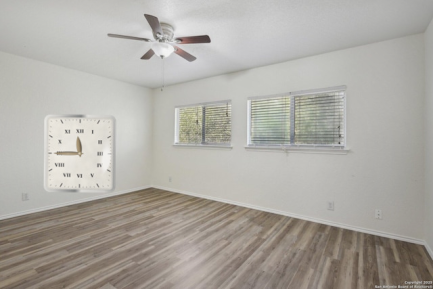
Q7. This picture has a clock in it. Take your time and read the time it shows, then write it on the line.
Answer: 11:45
